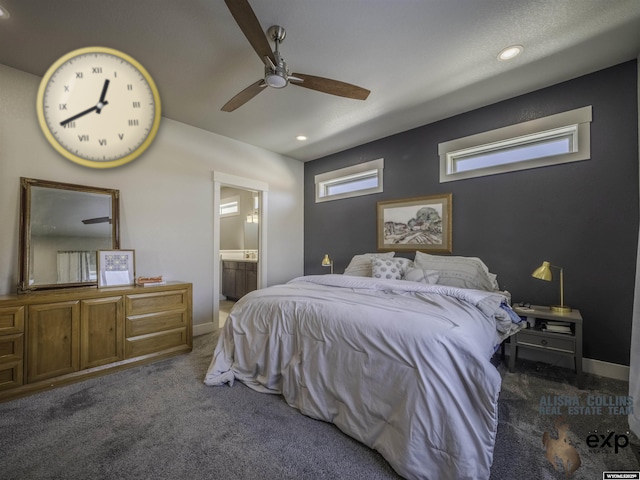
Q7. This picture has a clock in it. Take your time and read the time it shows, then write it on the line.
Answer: 12:41
